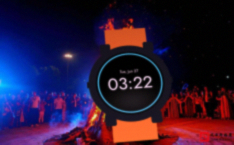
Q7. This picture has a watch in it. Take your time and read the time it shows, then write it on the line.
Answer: 3:22
